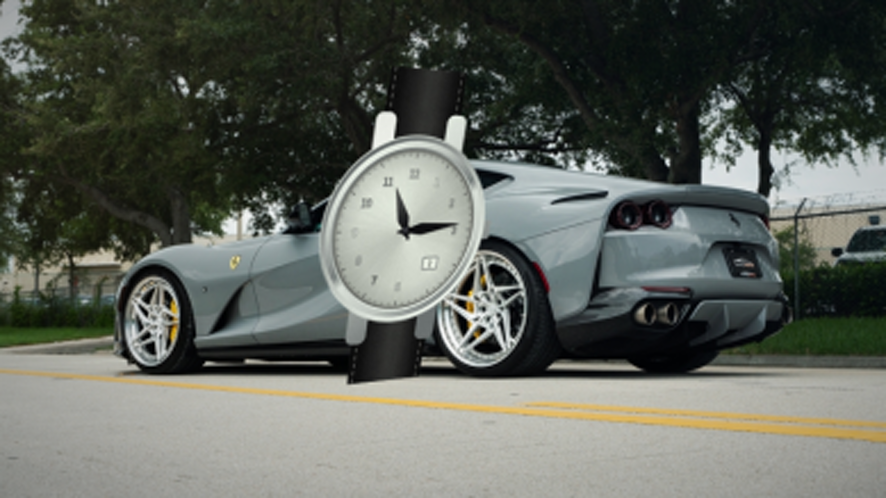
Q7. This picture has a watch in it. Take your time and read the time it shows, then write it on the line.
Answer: 11:14
